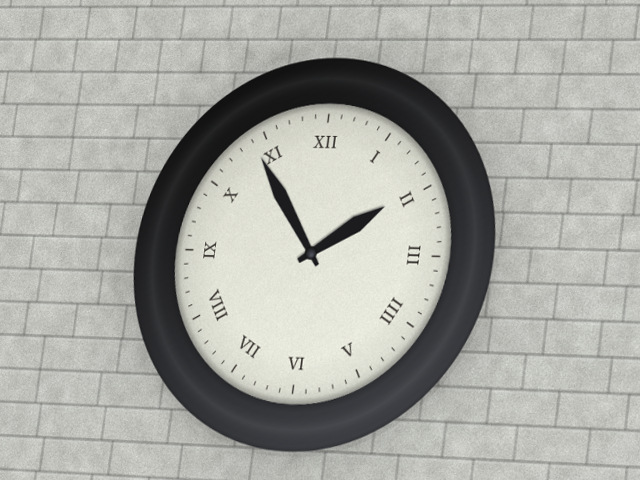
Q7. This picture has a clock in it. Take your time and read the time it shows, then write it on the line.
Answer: 1:54
